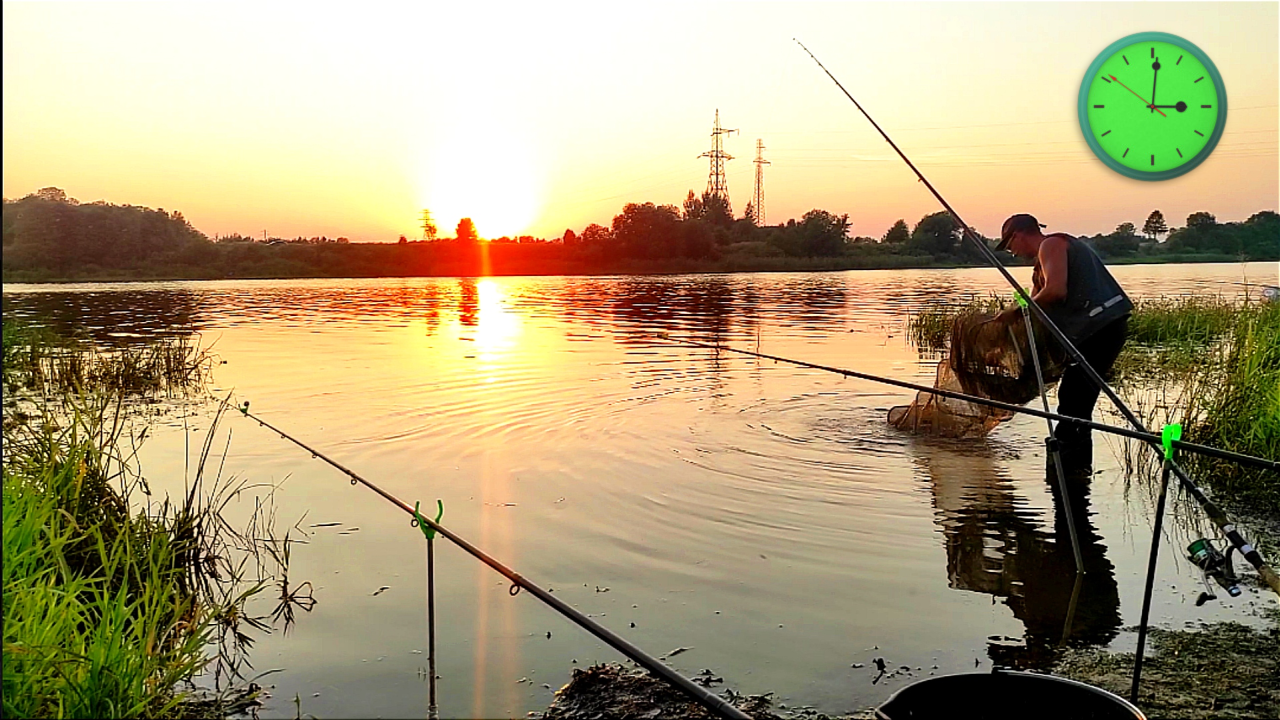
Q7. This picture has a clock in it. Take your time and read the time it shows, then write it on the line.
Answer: 3:00:51
